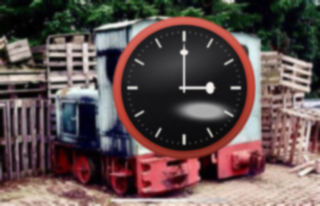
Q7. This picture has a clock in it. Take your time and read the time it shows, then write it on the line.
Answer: 3:00
